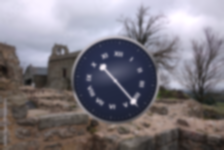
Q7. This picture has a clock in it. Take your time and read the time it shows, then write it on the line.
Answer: 10:22
